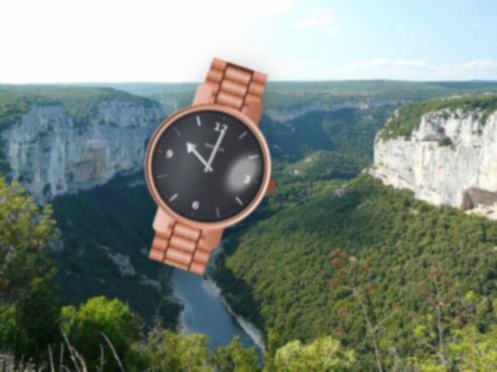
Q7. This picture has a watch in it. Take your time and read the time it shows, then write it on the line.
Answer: 10:01
